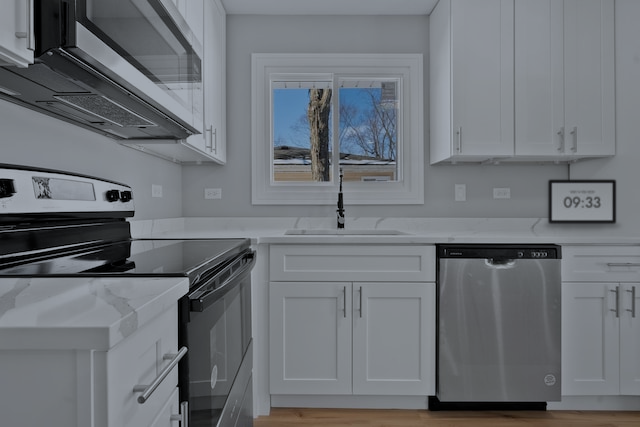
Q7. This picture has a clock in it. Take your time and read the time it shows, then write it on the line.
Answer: 9:33
